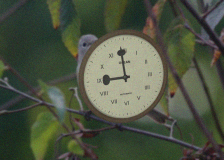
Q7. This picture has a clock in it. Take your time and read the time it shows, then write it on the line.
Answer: 8:59
